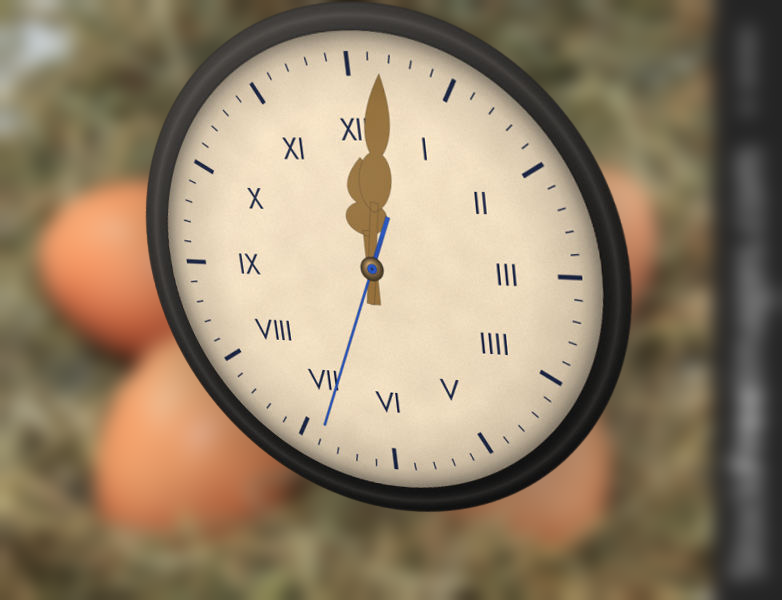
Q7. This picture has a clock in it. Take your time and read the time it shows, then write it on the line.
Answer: 12:01:34
